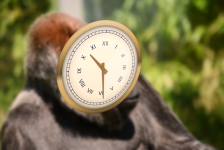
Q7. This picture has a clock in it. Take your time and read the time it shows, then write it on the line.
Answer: 10:29
